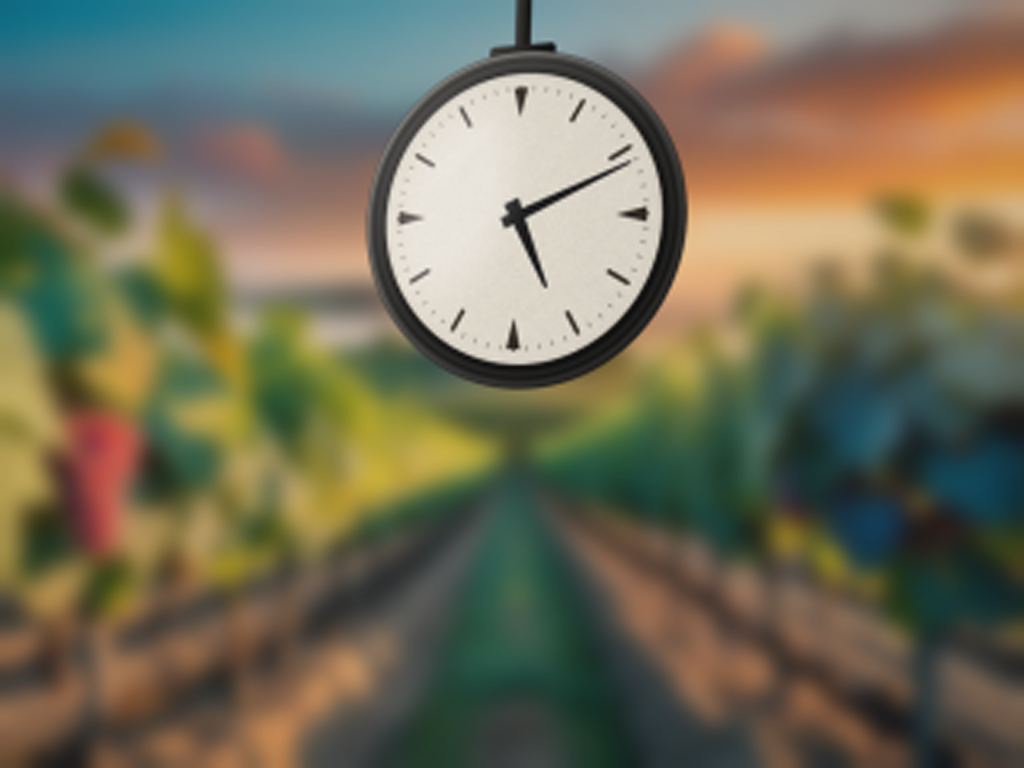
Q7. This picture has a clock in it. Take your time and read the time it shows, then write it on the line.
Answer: 5:11
